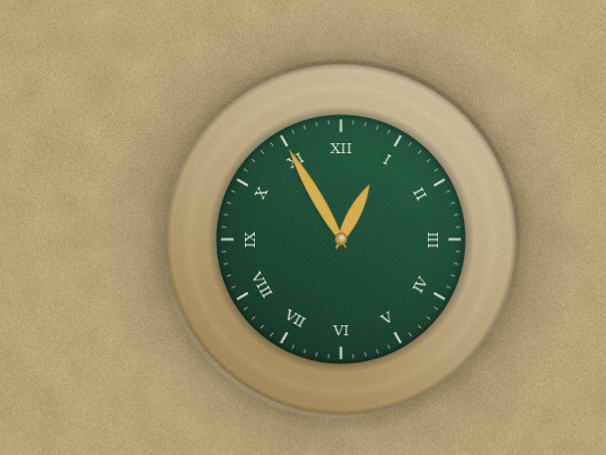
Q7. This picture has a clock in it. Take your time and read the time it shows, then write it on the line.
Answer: 12:55
